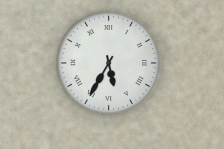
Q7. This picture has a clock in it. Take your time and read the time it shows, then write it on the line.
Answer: 5:35
